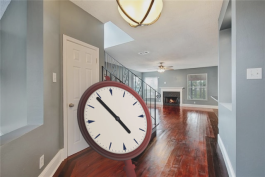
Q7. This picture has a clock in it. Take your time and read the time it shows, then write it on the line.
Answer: 4:54
